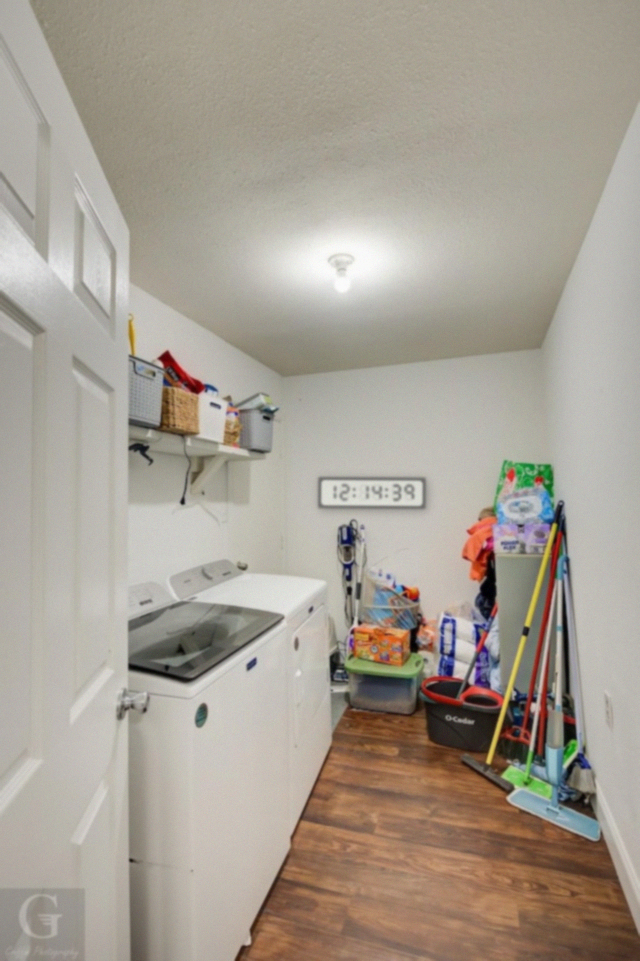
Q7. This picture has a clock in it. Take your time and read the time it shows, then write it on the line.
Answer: 12:14:39
